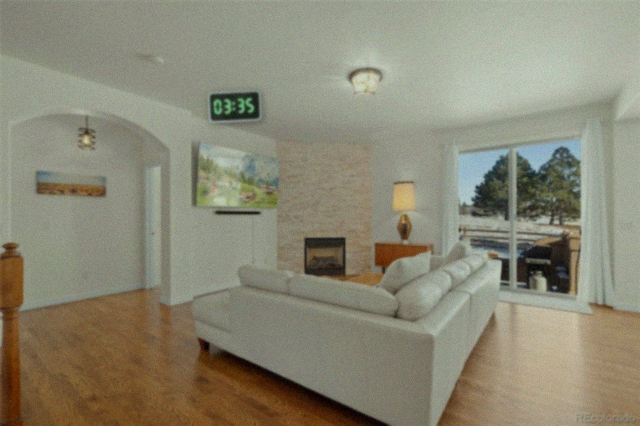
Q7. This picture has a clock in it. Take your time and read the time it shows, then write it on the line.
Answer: 3:35
